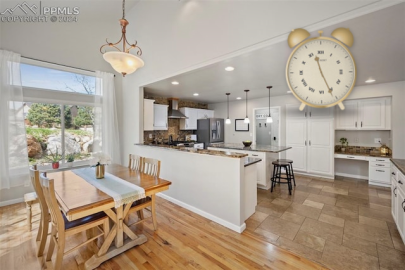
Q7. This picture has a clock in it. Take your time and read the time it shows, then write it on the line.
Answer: 11:26
